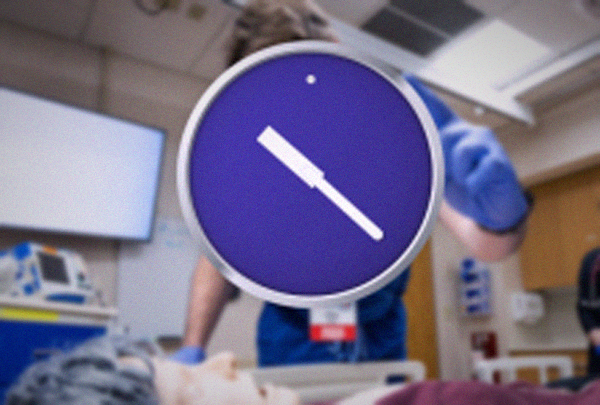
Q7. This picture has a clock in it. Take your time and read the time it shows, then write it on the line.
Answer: 10:22
